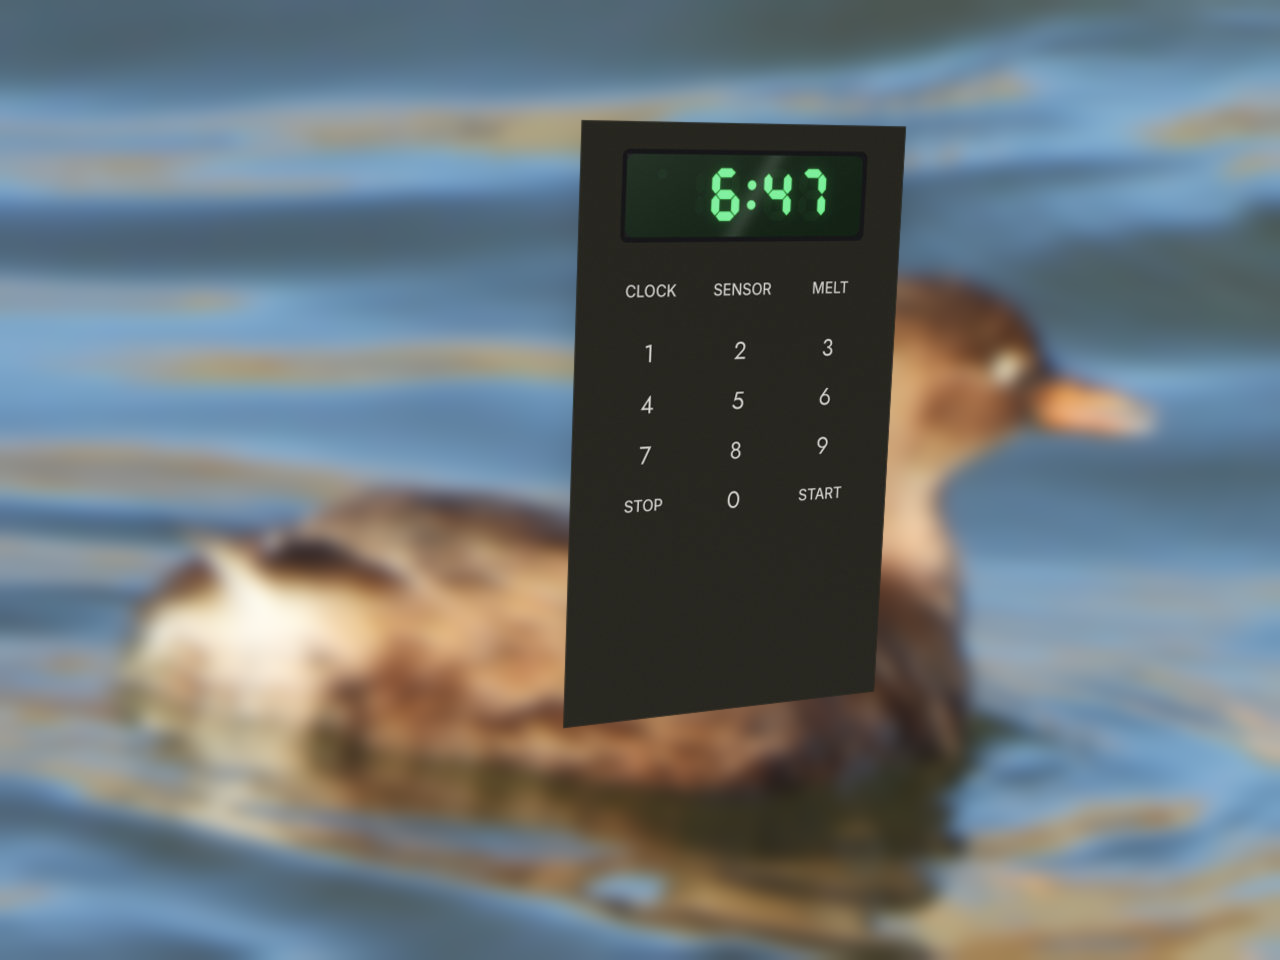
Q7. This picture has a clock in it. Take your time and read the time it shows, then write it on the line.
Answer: 6:47
